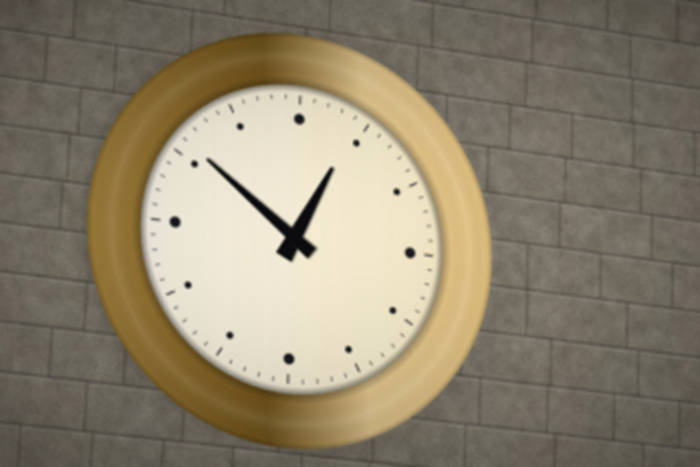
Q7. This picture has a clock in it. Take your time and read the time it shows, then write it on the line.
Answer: 12:51
